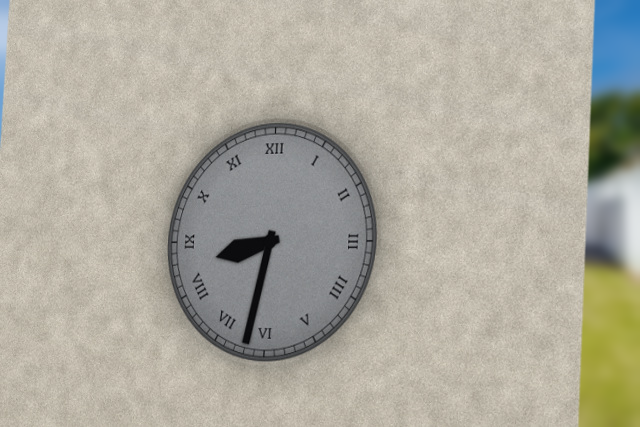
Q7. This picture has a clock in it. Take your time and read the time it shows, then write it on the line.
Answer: 8:32
